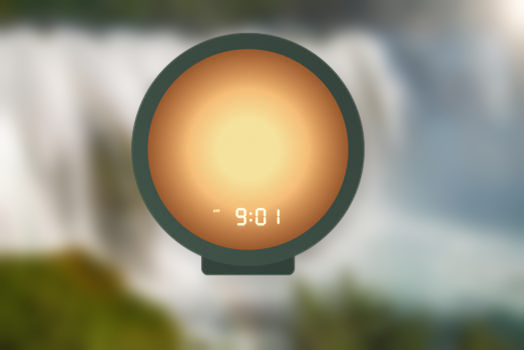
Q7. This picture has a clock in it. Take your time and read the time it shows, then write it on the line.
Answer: 9:01
